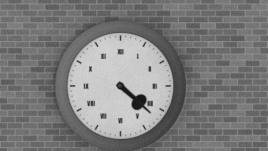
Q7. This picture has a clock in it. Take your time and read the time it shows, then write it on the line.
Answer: 4:22
